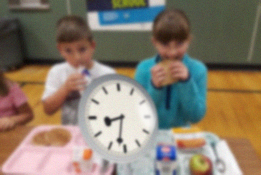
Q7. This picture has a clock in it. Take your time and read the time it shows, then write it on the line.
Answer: 8:32
